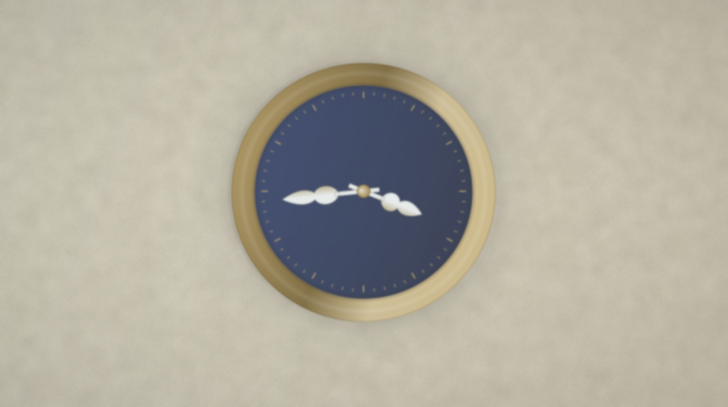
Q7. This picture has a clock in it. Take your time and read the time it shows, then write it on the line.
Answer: 3:44
